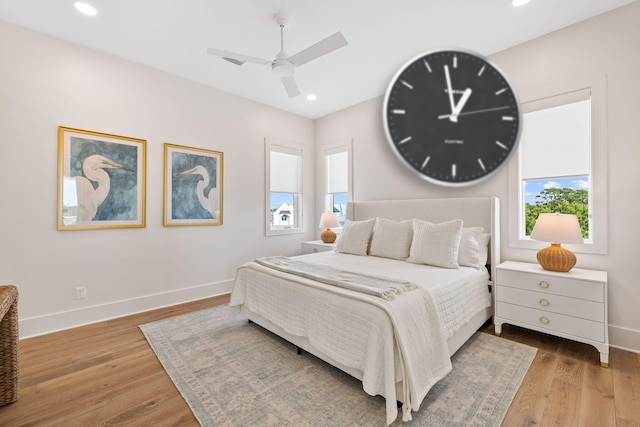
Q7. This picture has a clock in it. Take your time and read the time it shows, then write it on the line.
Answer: 12:58:13
